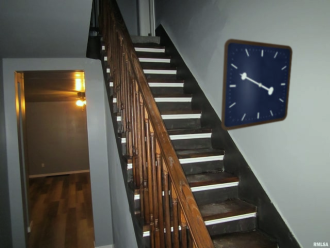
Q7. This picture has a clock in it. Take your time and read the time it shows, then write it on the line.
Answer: 3:49
